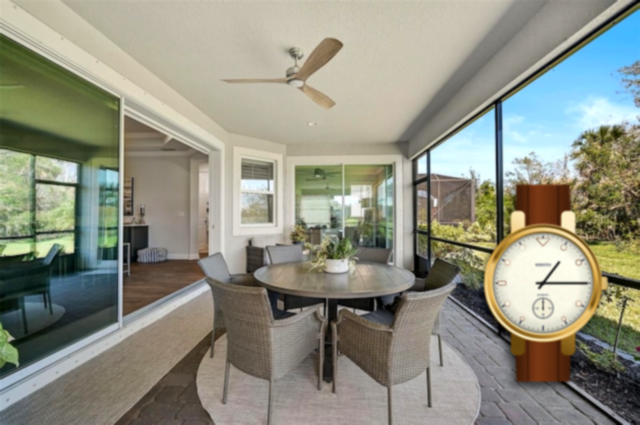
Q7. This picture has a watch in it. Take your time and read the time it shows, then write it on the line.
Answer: 1:15
